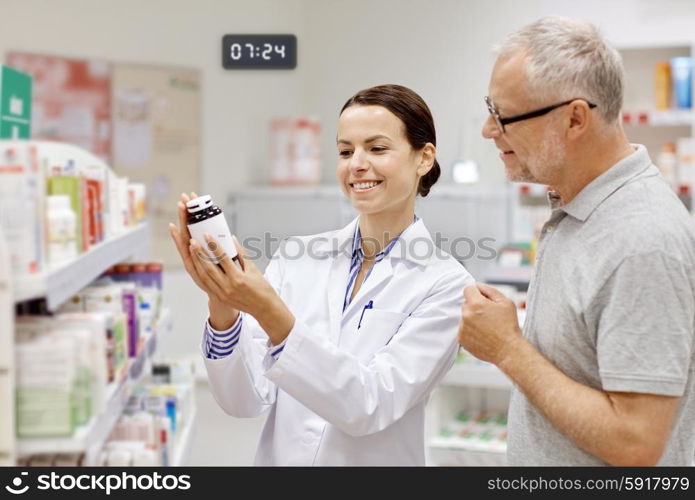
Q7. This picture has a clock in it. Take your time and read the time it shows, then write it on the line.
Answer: 7:24
